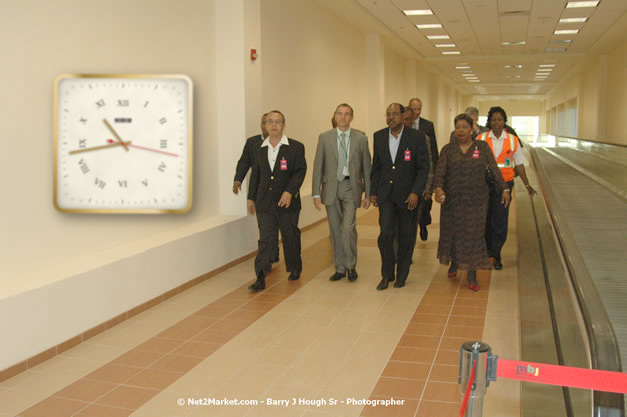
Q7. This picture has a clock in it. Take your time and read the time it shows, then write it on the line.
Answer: 10:43:17
